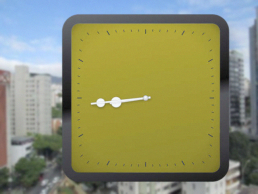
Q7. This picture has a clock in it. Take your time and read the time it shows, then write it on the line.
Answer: 8:44
